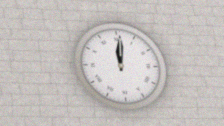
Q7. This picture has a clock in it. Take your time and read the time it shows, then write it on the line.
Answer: 12:01
